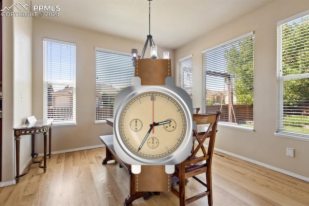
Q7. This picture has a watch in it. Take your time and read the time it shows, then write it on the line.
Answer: 2:35
